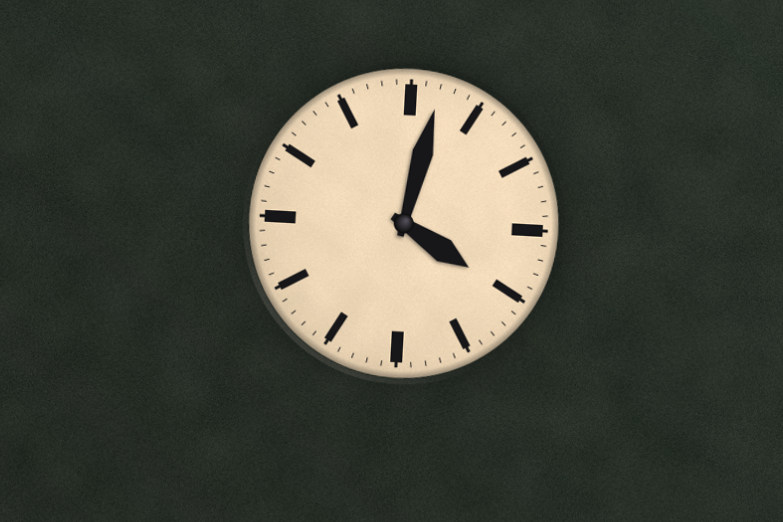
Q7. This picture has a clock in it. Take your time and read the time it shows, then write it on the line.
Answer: 4:02
